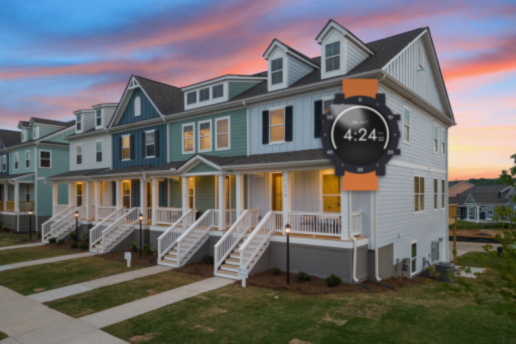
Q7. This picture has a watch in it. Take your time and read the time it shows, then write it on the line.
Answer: 4:24
